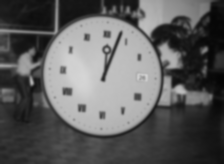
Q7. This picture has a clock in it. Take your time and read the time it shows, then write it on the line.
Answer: 12:03
